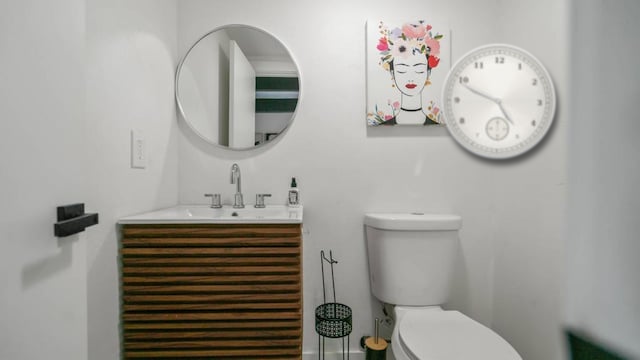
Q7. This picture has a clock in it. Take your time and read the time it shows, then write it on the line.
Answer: 4:49
